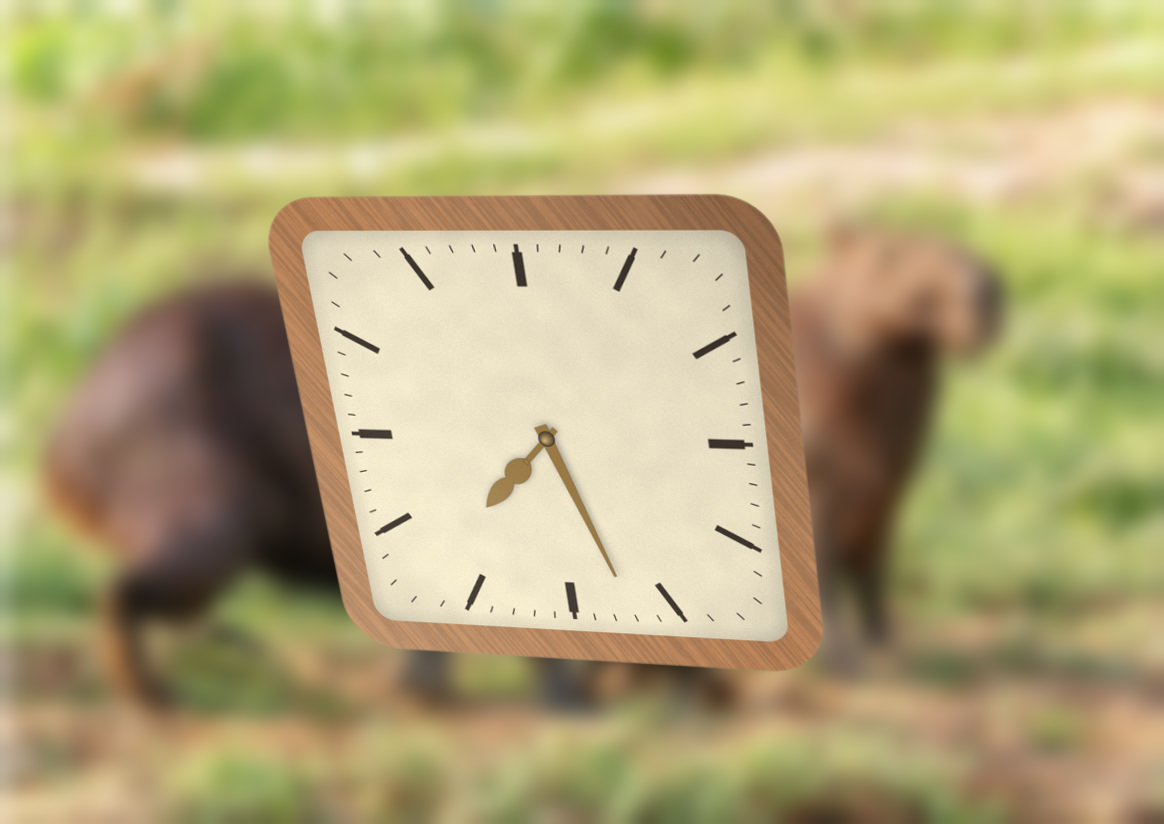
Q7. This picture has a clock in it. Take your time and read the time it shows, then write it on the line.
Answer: 7:27
